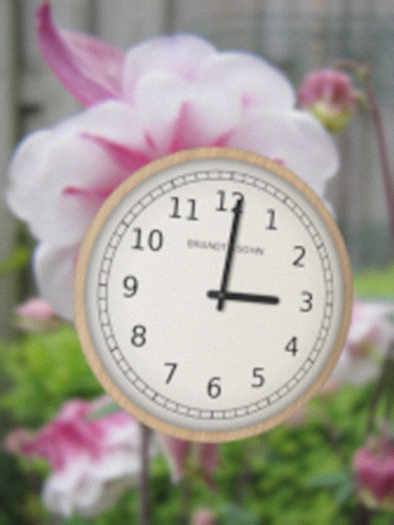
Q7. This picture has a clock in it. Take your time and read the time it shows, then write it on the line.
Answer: 3:01
